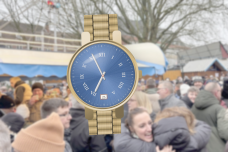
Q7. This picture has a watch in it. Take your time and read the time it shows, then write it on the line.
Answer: 6:56
